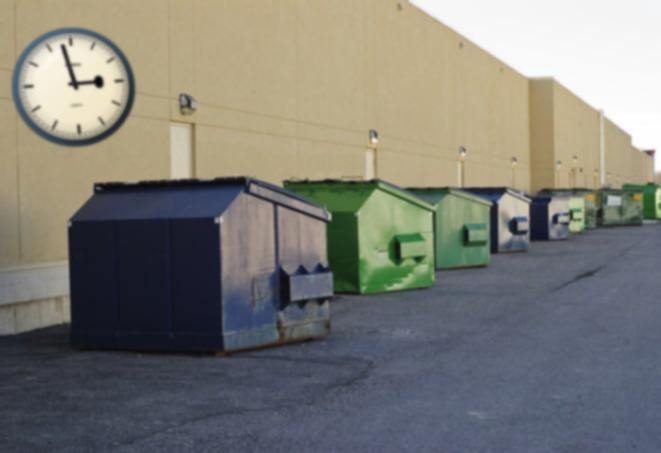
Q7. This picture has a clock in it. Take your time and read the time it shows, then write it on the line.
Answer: 2:58
